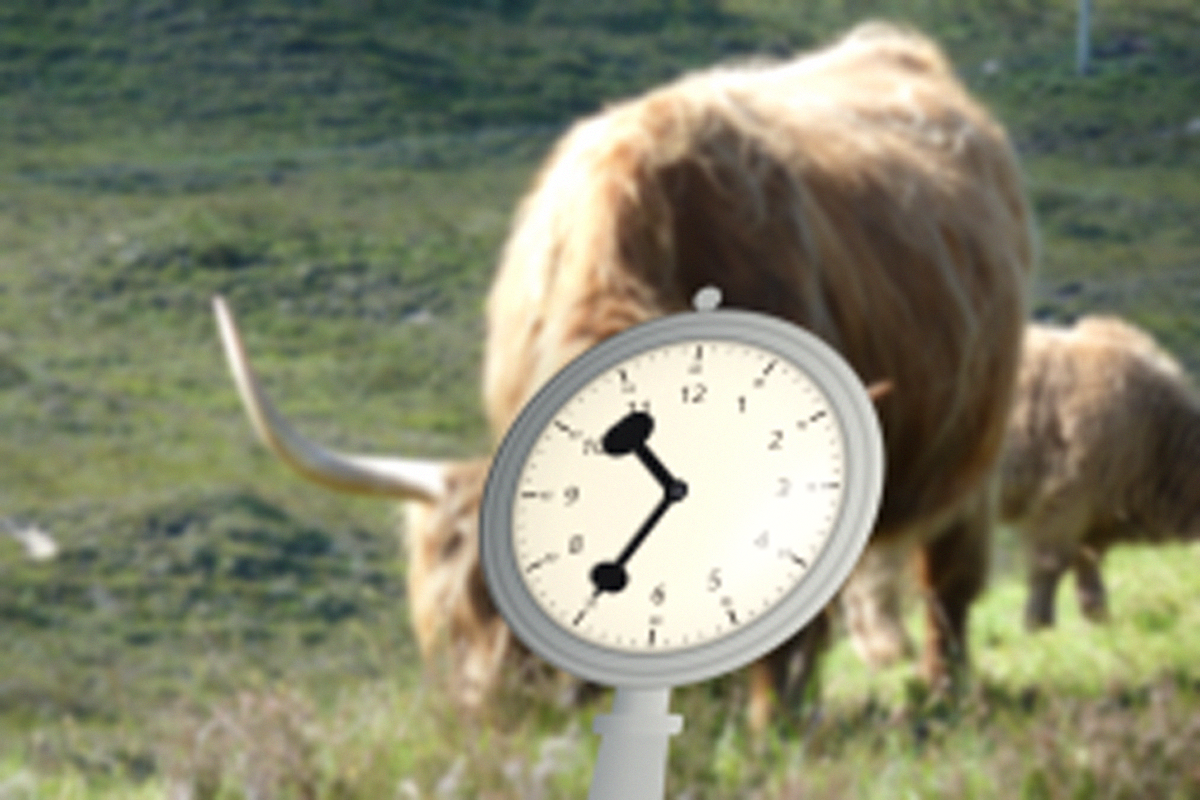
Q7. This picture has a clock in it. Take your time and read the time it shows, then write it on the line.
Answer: 10:35
